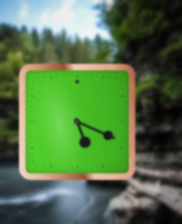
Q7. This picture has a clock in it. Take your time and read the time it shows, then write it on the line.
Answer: 5:19
